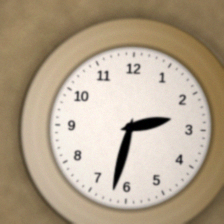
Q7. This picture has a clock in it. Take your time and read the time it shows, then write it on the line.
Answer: 2:32
